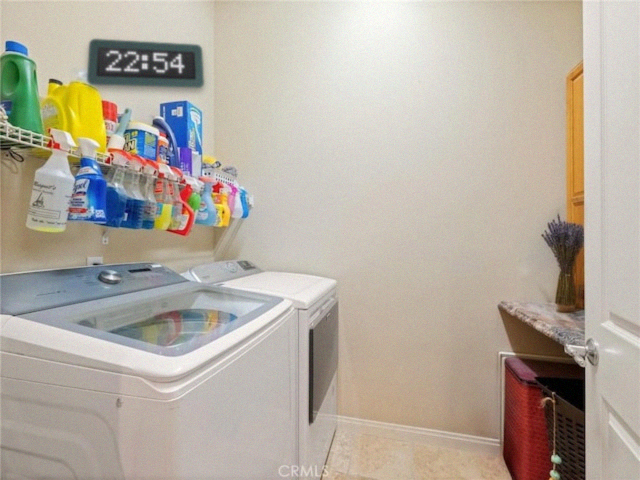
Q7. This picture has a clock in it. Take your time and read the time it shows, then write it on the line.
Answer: 22:54
